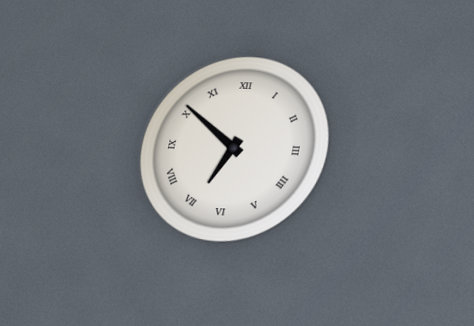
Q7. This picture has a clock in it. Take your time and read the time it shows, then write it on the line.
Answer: 6:51
